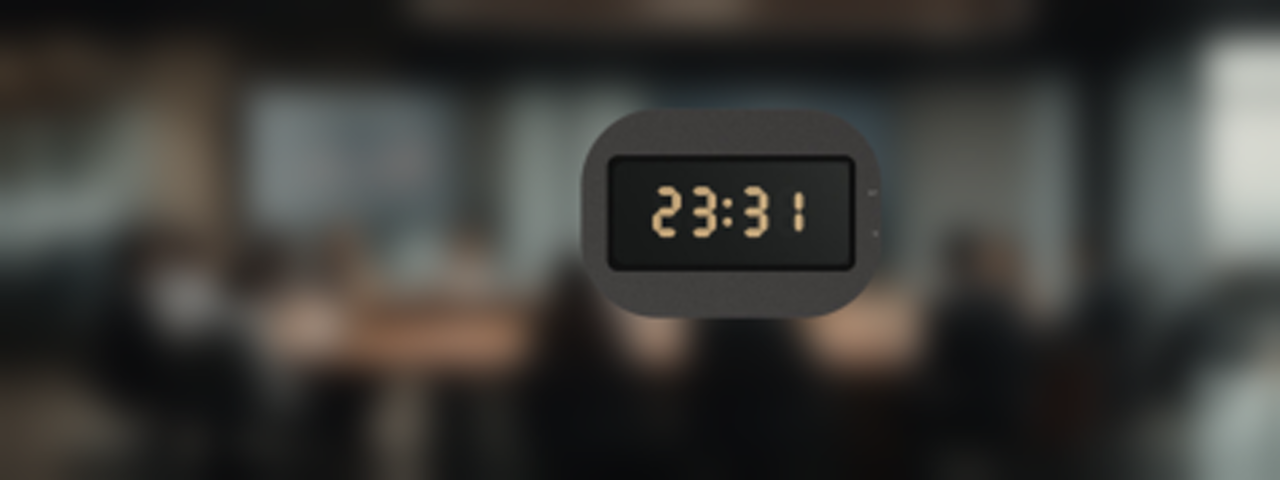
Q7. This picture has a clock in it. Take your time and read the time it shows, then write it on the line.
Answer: 23:31
